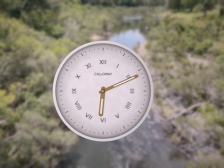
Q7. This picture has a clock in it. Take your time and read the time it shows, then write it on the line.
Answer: 6:11
